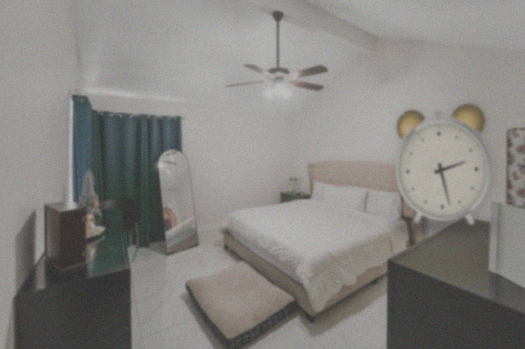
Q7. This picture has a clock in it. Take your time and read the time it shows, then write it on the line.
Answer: 2:28
